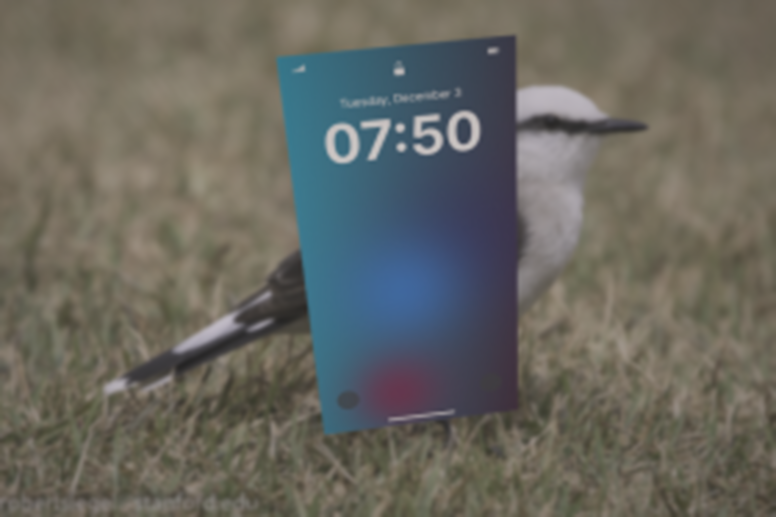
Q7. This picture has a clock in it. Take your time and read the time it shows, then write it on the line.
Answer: 7:50
